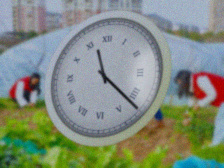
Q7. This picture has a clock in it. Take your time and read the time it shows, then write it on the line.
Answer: 11:22
